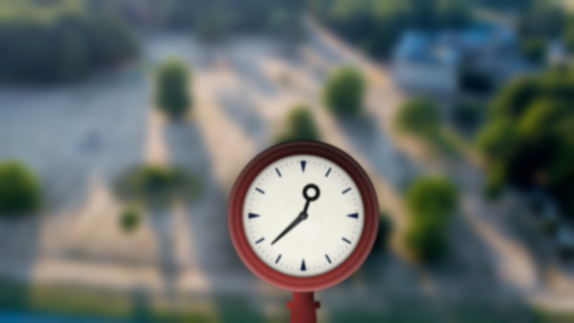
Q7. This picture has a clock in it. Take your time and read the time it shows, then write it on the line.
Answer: 12:38
